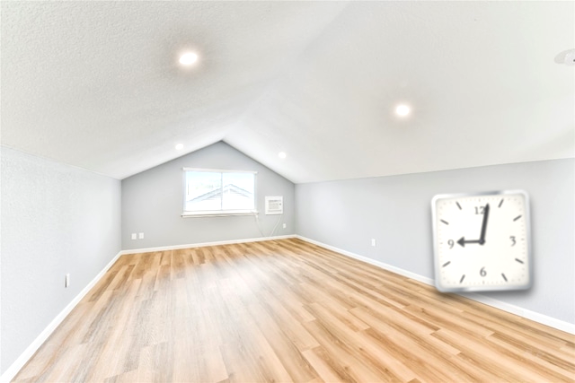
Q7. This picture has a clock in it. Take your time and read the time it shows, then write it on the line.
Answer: 9:02
